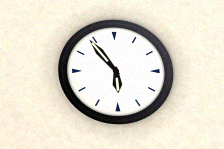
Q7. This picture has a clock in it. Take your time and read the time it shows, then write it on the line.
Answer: 5:54
